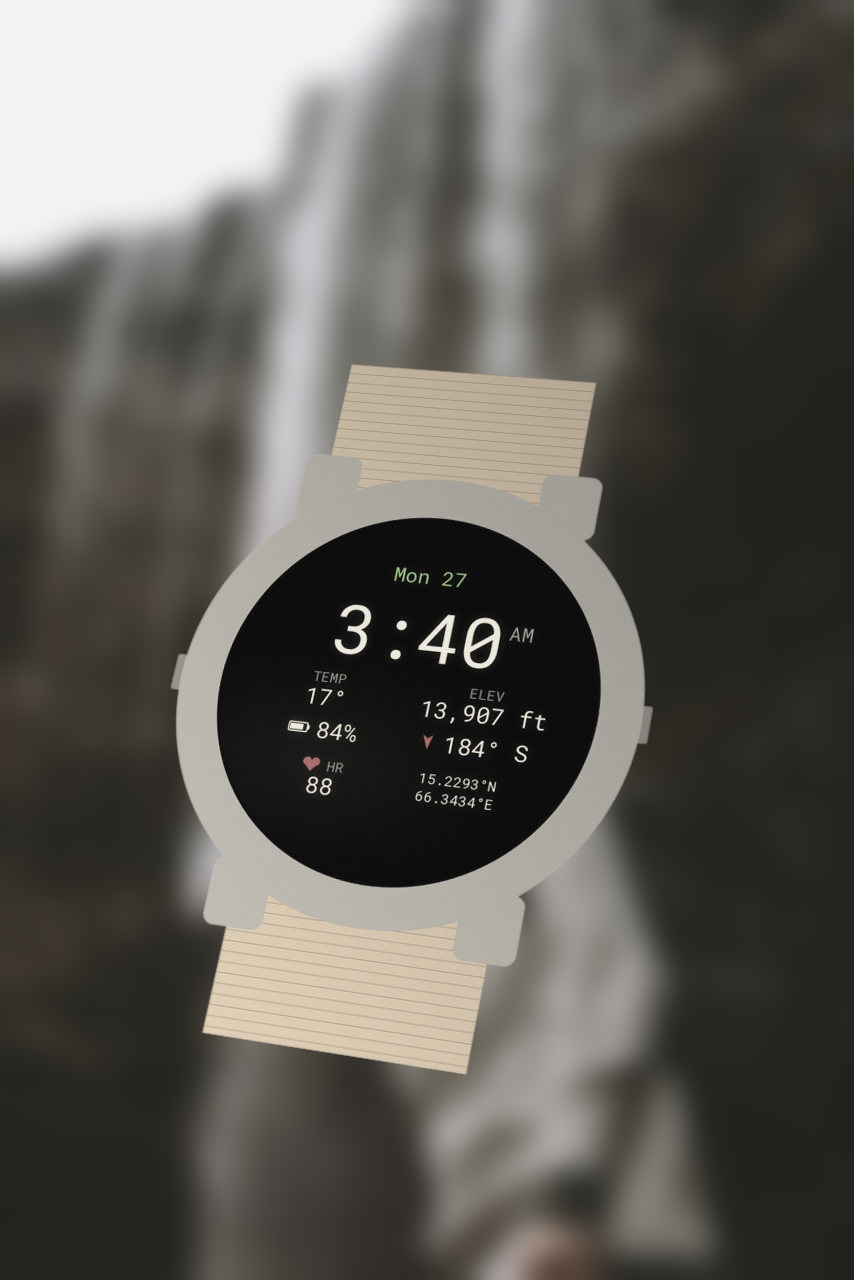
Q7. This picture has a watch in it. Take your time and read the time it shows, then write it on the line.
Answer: 3:40
